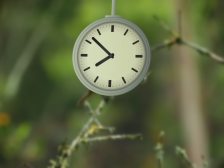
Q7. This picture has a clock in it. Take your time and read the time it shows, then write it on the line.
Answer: 7:52
